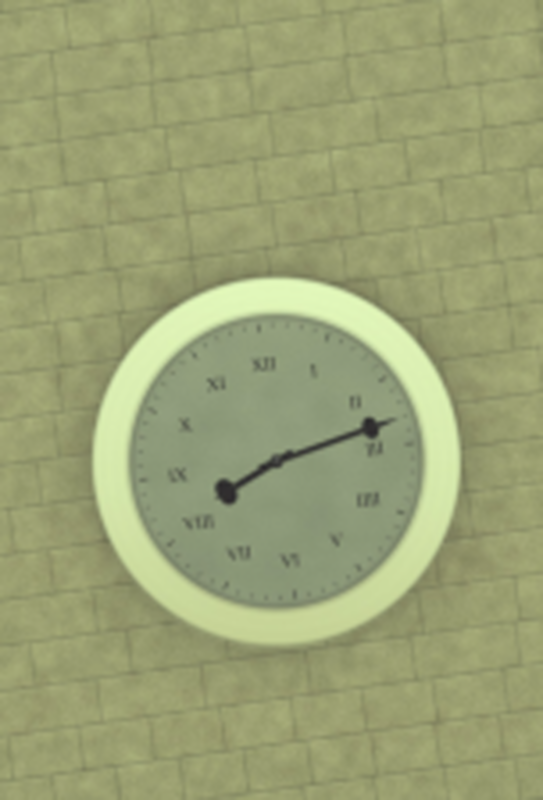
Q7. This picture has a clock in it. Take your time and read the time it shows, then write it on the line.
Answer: 8:13
